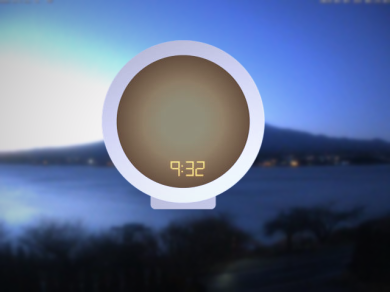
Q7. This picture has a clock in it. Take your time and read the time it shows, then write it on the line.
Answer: 9:32
